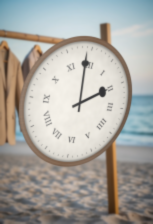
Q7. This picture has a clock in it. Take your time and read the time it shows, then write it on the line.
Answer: 1:59
